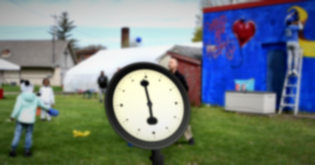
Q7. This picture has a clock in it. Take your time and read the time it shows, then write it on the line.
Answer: 5:59
